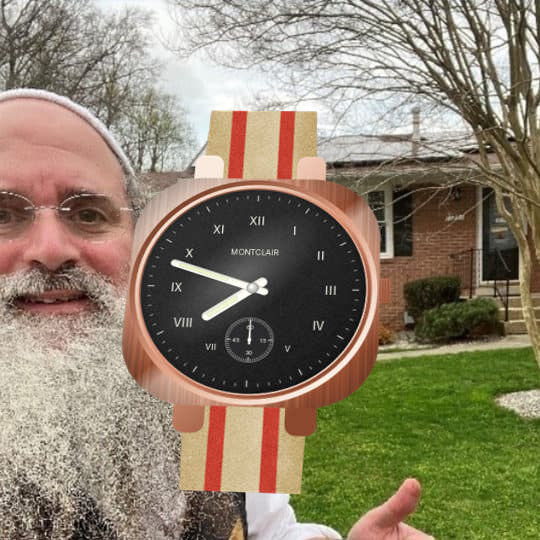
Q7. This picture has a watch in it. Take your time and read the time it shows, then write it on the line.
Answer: 7:48
